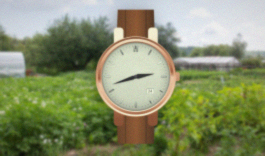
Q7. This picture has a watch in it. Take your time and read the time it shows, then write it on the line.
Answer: 2:42
